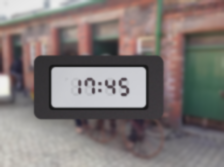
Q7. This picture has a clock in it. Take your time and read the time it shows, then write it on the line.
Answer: 17:45
